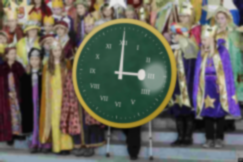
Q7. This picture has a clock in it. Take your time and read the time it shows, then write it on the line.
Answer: 3:00
